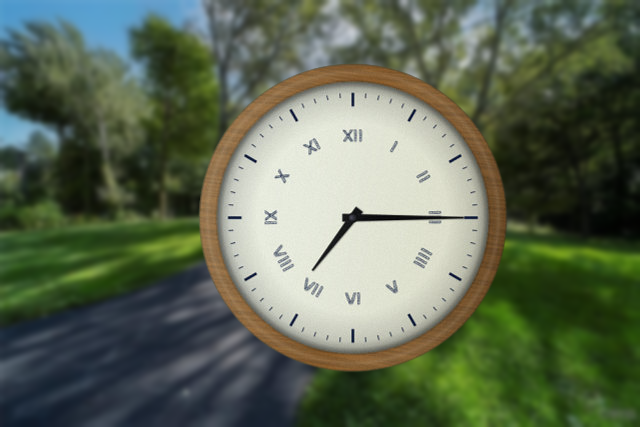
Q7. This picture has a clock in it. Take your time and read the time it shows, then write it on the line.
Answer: 7:15
